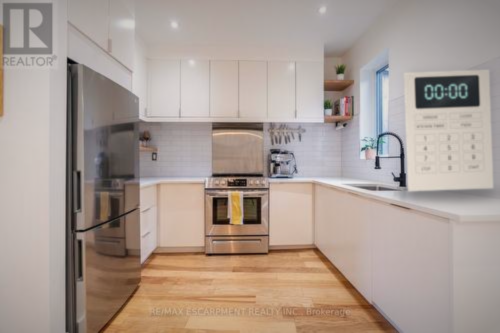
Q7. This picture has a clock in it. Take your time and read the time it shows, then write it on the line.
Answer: 0:00
